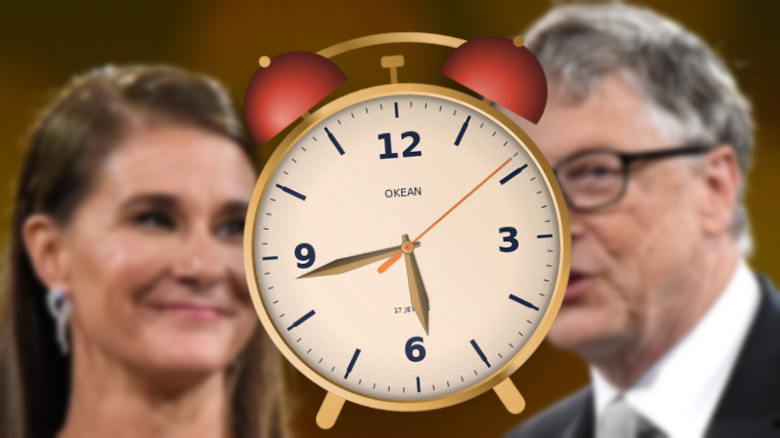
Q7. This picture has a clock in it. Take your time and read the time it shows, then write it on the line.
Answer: 5:43:09
